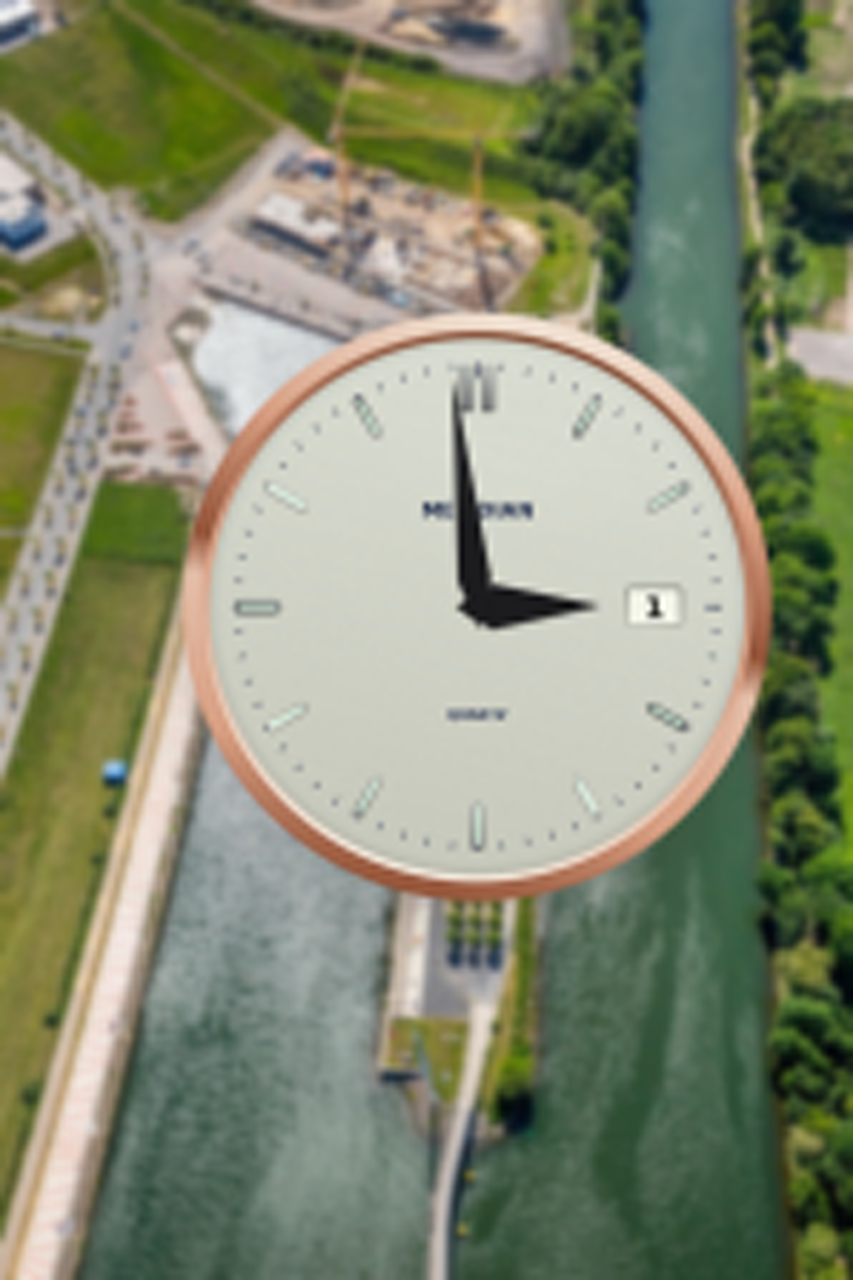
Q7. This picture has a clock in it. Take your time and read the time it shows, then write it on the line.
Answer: 2:59
